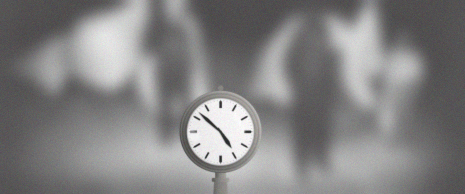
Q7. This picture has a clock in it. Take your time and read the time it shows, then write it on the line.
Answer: 4:52
